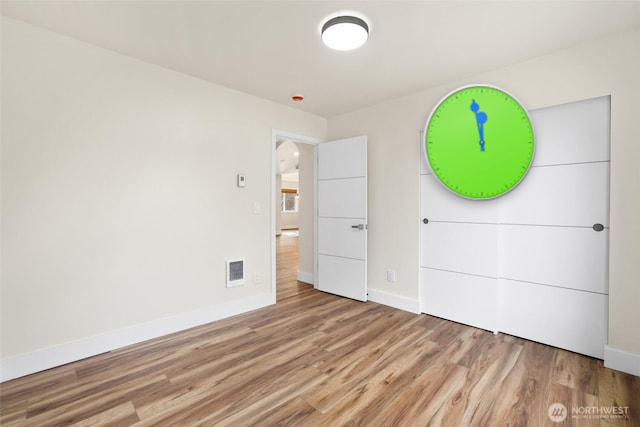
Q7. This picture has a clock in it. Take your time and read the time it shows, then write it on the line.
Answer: 11:58
